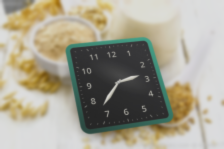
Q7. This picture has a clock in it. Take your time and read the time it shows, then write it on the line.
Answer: 2:37
